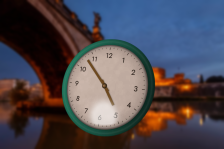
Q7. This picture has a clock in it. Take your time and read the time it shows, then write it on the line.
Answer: 4:53
